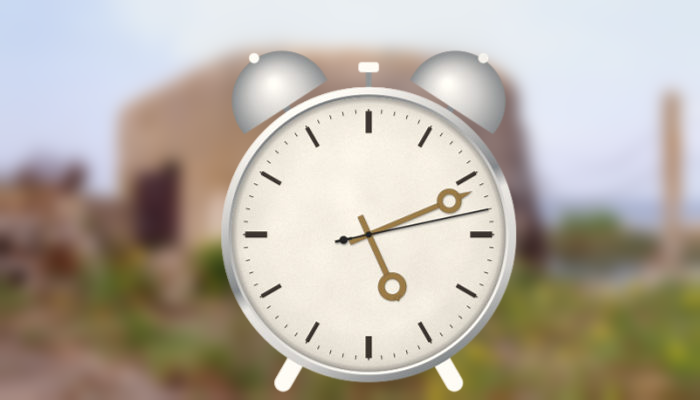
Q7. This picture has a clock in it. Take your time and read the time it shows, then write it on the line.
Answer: 5:11:13
